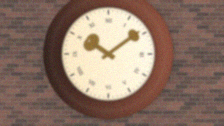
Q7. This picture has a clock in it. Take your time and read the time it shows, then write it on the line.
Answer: 10:09
